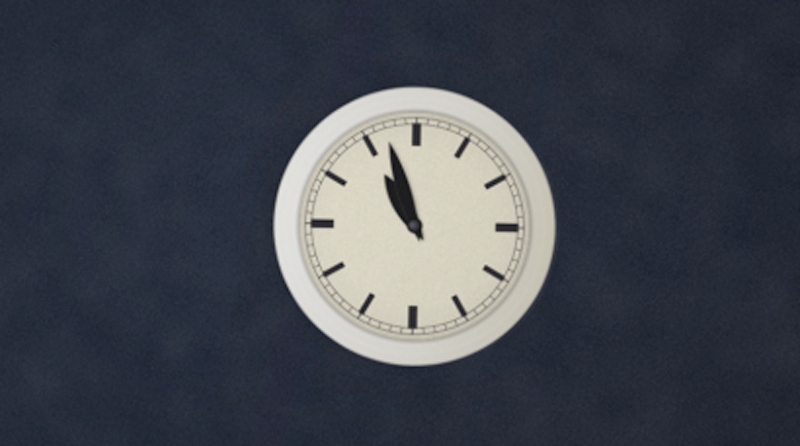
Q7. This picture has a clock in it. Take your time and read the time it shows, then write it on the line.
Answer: 10:57
